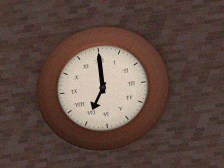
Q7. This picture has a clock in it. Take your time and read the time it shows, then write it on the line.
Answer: 7:00
